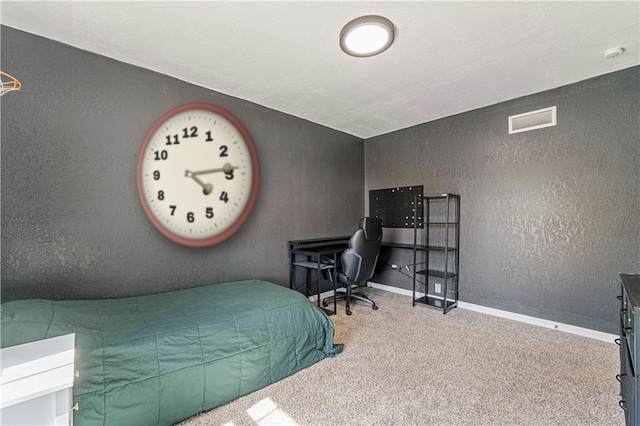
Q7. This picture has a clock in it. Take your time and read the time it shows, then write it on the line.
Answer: 4:14
